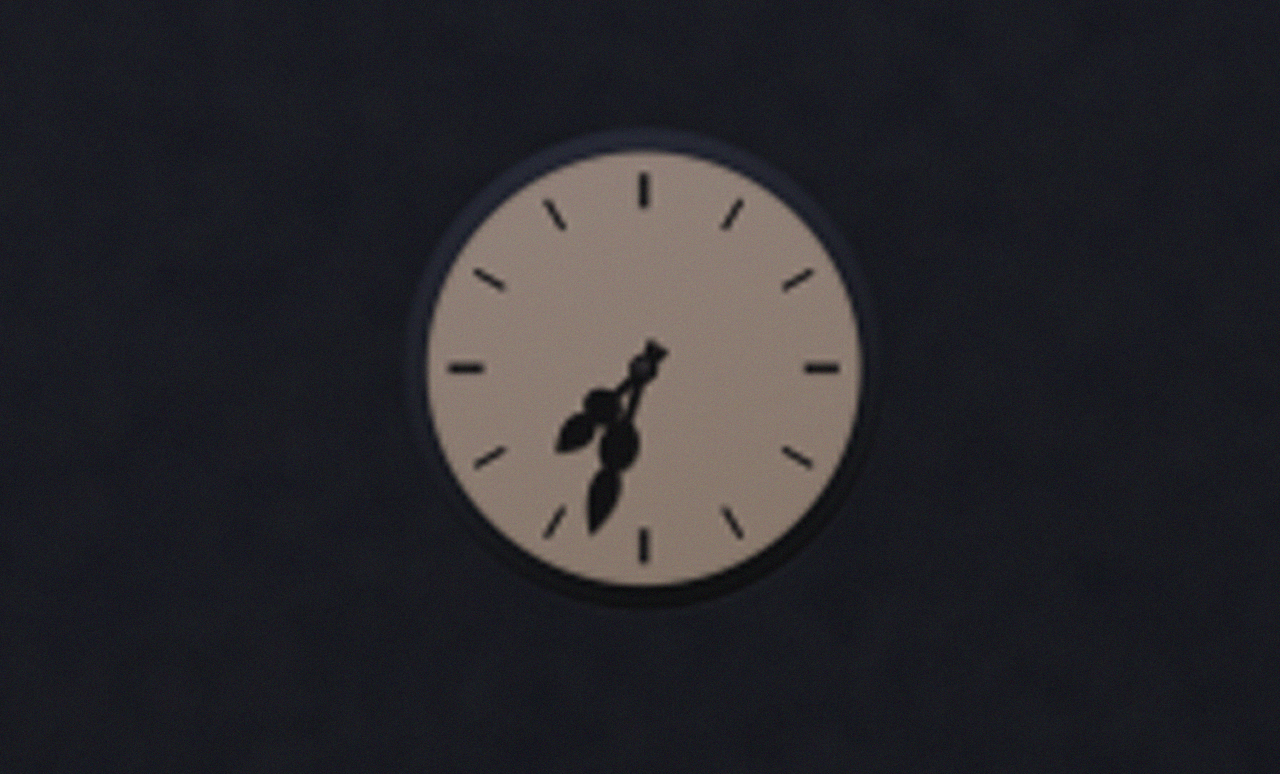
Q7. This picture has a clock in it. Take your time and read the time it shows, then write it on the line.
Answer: 7:33
